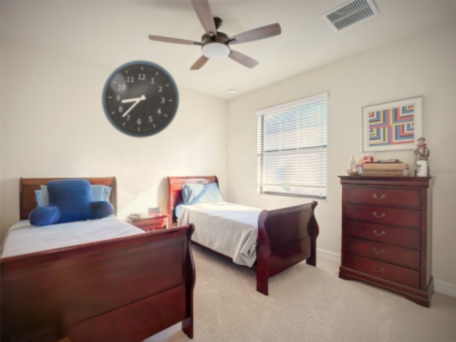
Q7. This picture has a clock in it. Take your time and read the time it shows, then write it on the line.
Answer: 8:37
